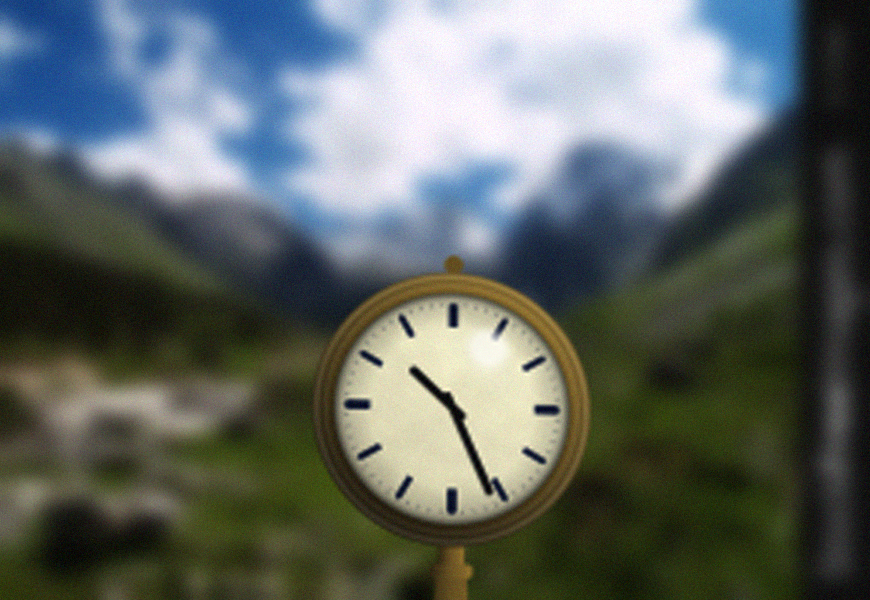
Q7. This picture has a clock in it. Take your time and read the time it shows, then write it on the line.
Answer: 10:26
